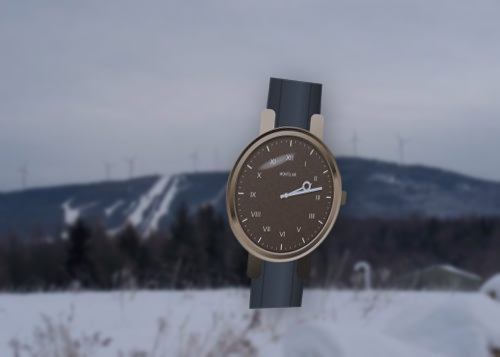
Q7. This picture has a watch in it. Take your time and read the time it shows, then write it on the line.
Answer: 2:13
